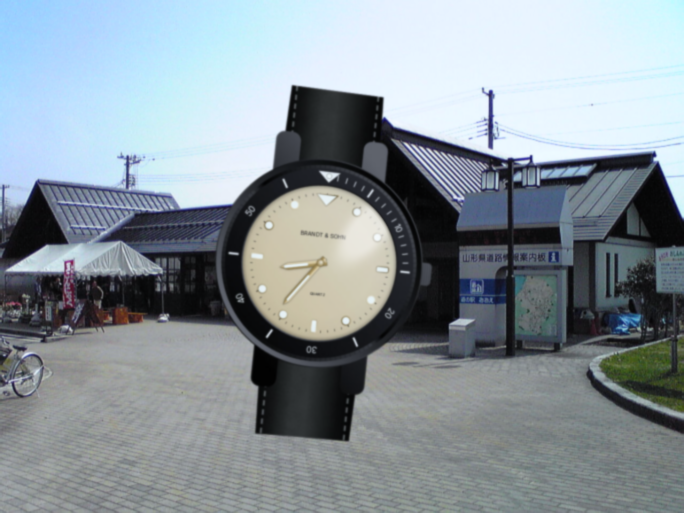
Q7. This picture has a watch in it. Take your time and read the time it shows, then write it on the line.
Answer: 8:36
